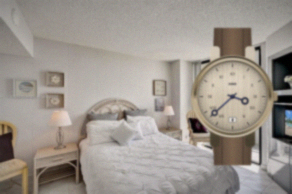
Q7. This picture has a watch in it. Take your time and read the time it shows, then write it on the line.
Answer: 3:38
